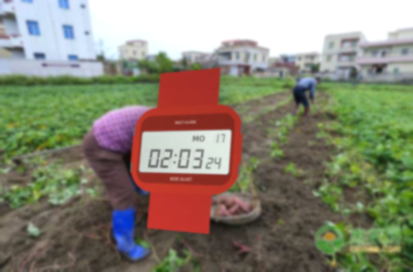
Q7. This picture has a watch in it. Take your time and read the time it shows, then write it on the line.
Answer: 2:03
